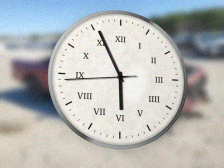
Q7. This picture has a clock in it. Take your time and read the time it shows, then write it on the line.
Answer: 5:55:44
